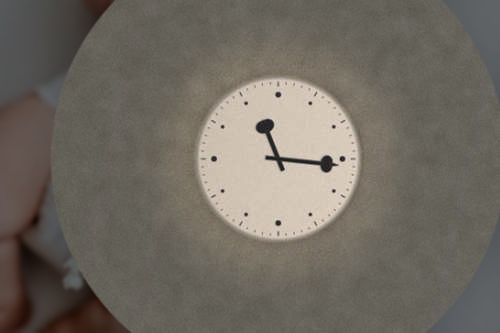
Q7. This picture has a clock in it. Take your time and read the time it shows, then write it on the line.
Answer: 11:16
